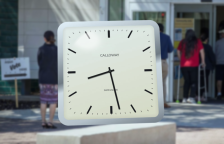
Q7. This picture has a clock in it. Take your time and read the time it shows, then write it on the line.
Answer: 8:28
